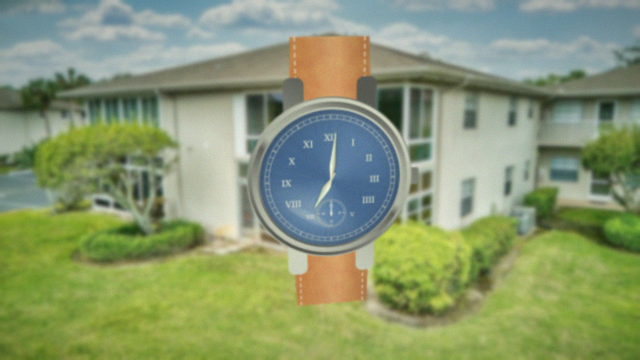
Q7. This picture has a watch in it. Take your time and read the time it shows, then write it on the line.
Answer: 7:01
